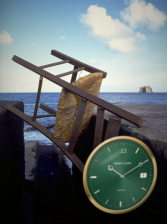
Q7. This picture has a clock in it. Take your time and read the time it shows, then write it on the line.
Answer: 10:10
